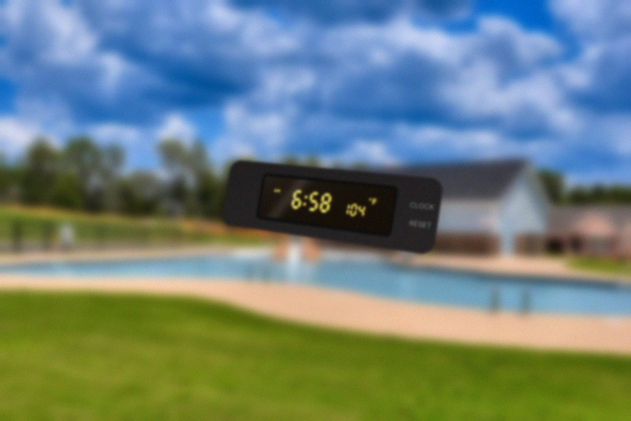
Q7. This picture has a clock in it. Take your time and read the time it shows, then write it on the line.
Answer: 6:58
